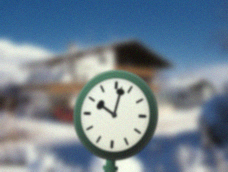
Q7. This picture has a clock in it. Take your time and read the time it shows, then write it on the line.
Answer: 10:02
